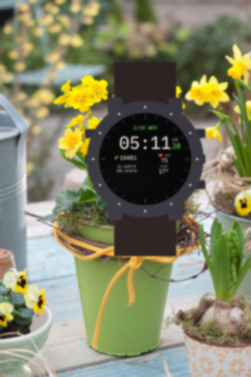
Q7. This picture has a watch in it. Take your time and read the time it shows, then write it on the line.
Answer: 5:11
